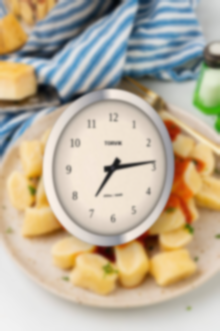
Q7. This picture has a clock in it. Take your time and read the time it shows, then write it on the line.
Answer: 7:14
